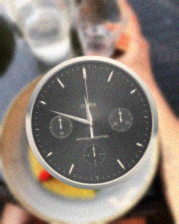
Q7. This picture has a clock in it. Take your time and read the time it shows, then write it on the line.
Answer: 11:49
